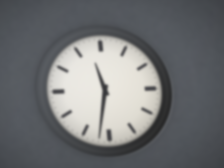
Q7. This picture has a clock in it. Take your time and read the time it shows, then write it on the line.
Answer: 11:32
